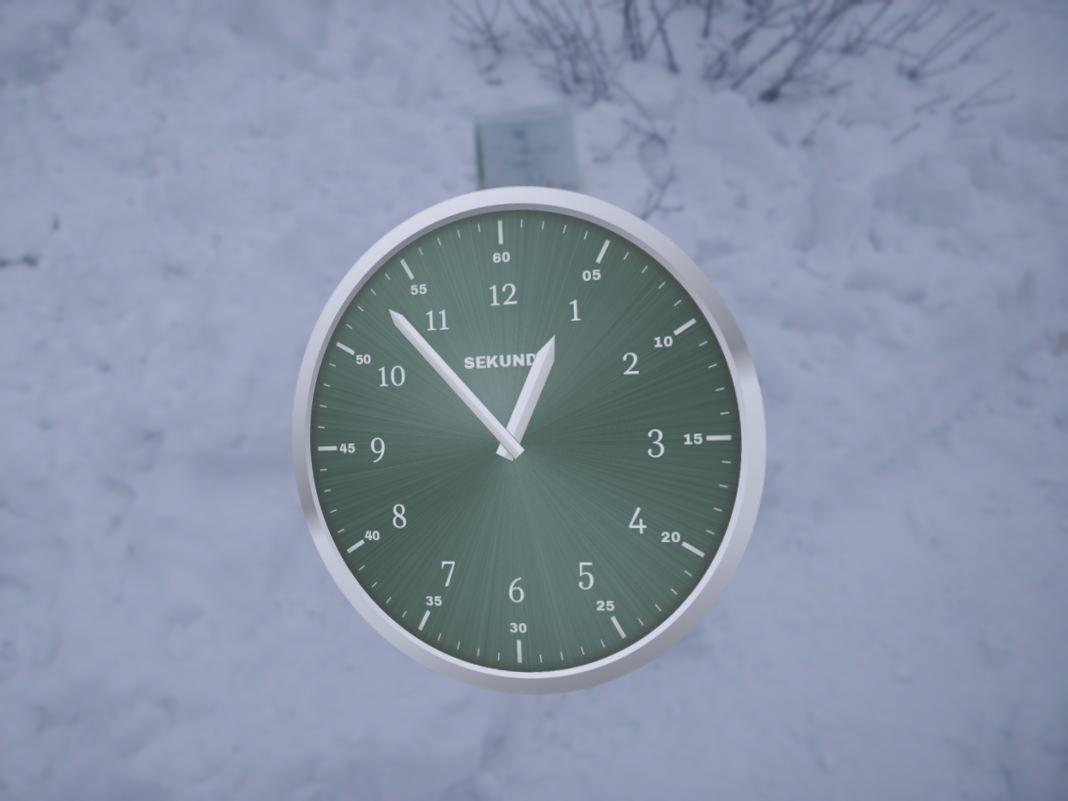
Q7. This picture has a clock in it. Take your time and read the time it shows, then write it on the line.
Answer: 12:53
